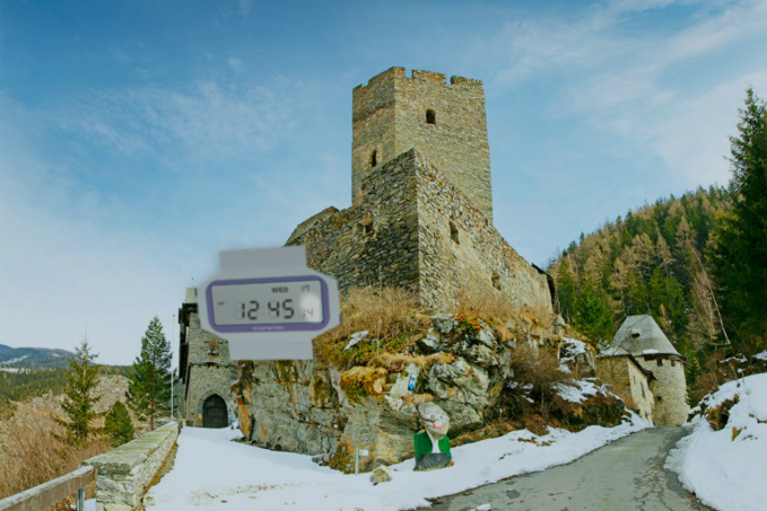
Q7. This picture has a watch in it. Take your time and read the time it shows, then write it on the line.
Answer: 12:45
